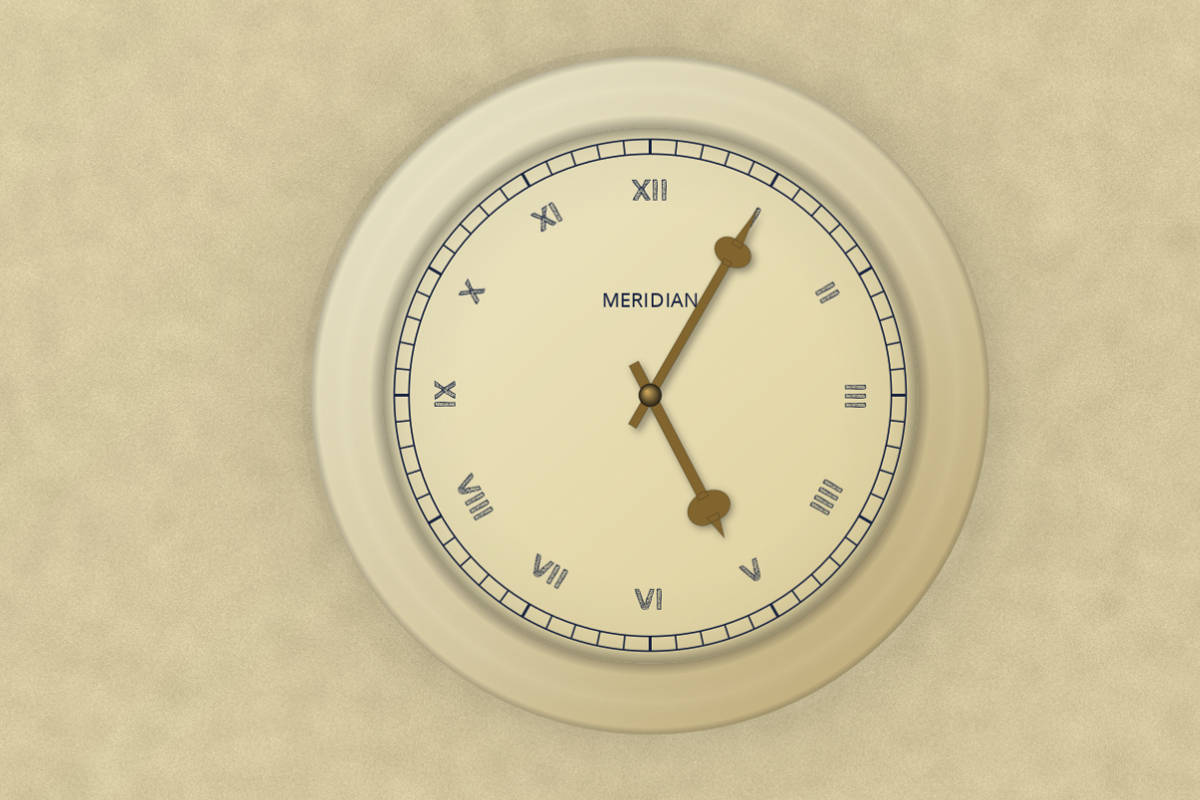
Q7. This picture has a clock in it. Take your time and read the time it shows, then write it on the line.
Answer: 5:05
